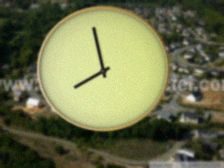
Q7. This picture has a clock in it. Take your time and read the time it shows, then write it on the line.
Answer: 7:58
